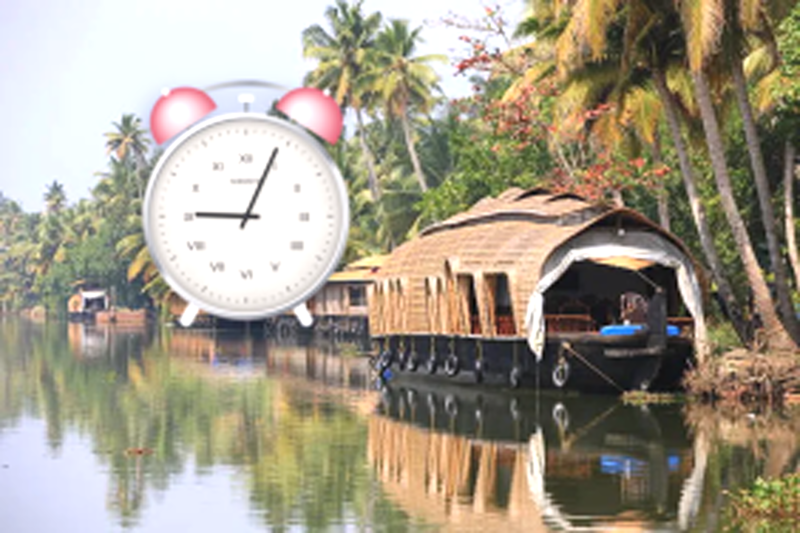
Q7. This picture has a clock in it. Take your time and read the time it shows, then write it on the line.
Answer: 9:04
